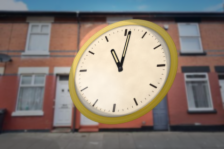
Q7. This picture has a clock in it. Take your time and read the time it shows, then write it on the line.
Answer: 11:01
